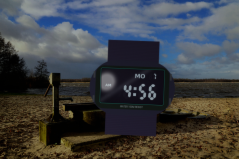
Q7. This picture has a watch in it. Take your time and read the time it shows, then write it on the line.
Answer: 4:56
